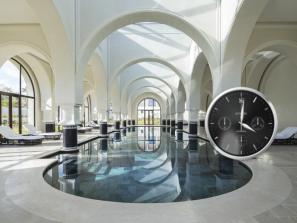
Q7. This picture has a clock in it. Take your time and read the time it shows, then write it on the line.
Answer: 4:01
